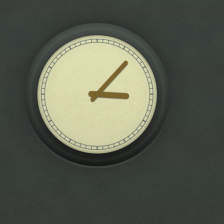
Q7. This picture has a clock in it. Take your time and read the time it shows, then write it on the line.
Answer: 3:07
